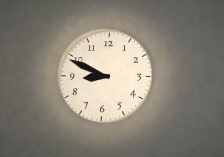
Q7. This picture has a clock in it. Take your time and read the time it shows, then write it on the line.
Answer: 8:49
